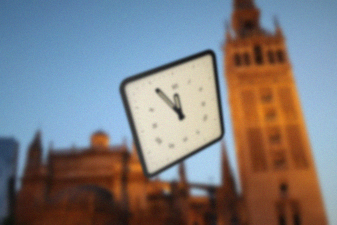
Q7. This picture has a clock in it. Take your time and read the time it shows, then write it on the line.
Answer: 11:55
